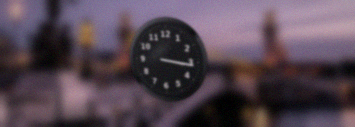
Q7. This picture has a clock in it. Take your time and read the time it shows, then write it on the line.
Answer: 3:16
